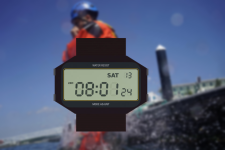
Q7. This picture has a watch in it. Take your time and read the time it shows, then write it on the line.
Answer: 8:01:24
